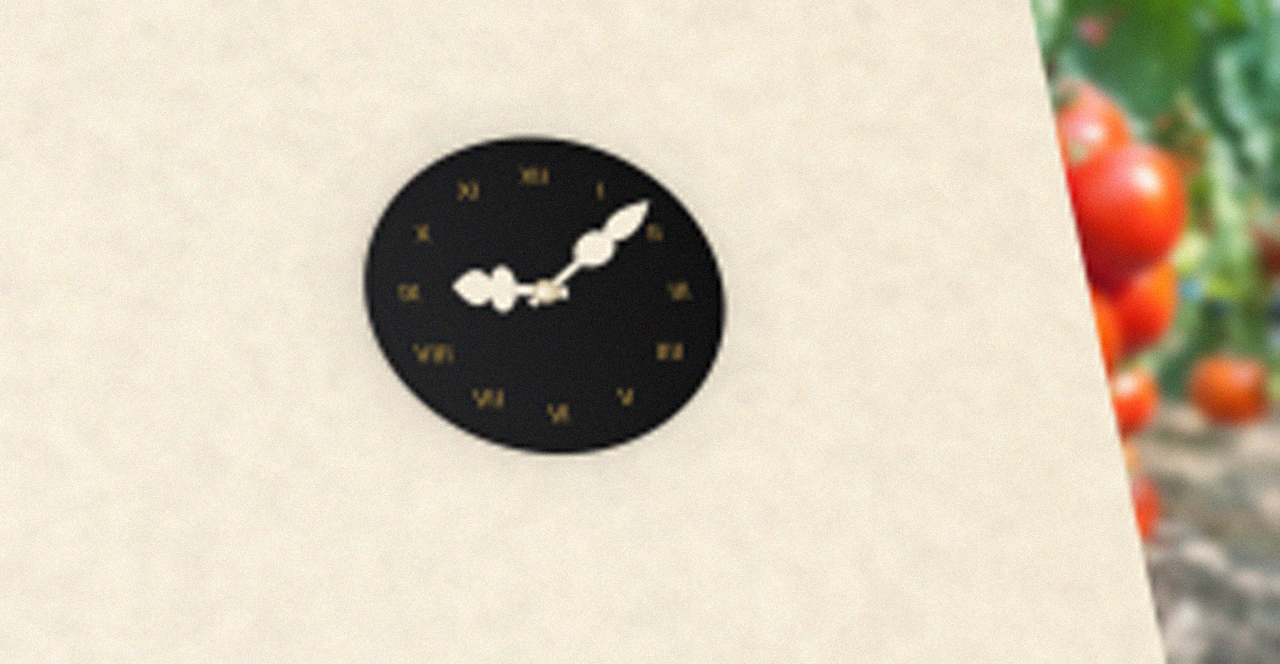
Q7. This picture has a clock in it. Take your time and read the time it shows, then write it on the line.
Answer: 9:08
